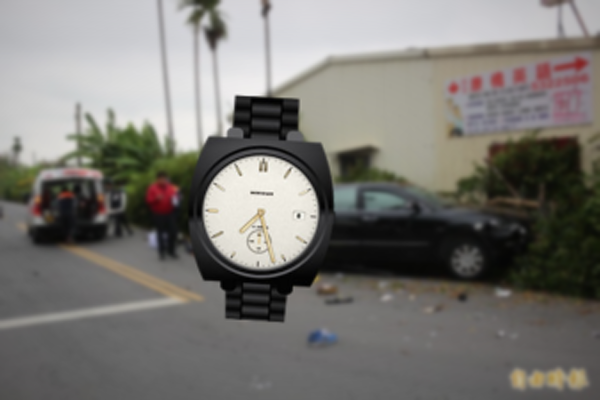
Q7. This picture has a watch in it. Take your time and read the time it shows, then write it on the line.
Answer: 7:27
